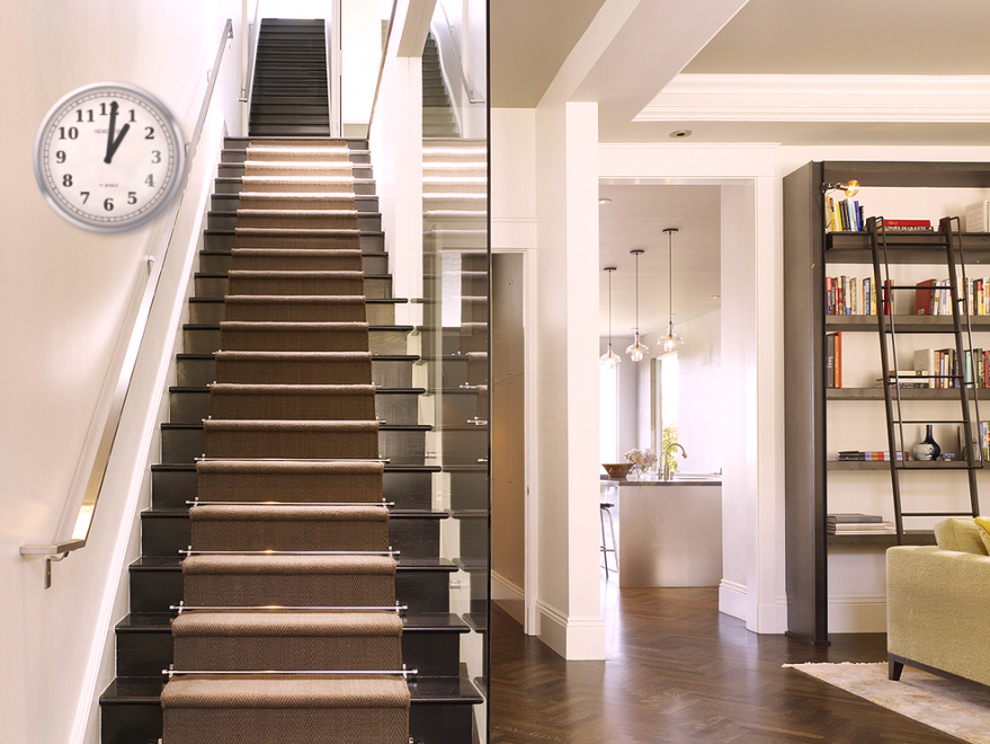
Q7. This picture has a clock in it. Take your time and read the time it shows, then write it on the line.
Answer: 1:01
